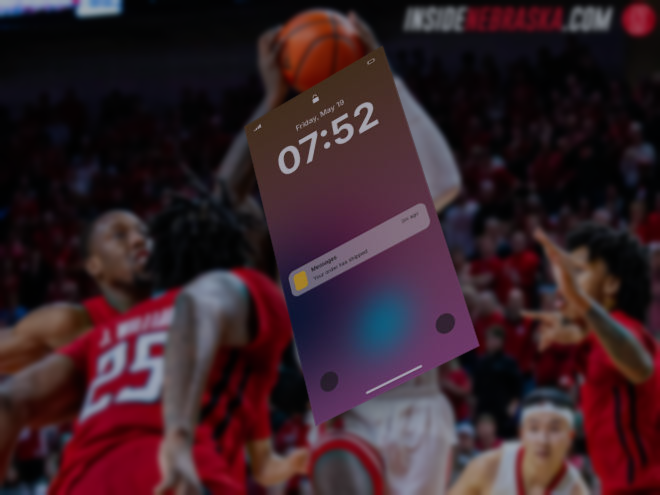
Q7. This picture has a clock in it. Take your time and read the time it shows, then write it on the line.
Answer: 7:52
